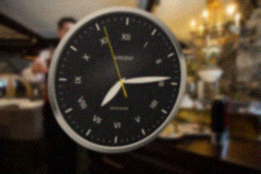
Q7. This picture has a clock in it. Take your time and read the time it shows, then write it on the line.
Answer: 7:13:56
